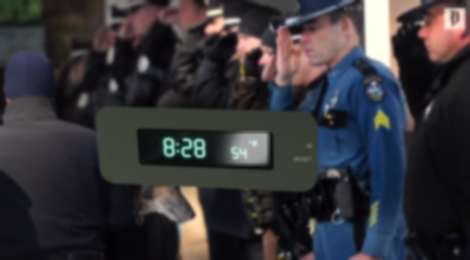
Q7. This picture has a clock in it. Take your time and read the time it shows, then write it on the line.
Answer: 8:28
